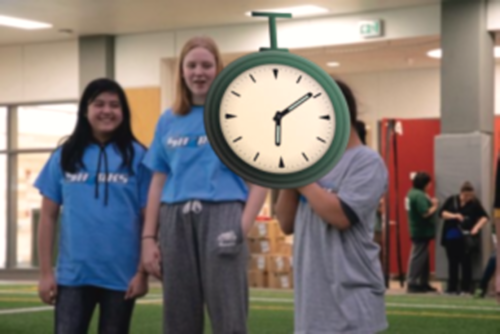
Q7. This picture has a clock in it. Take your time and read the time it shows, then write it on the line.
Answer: 6:09
